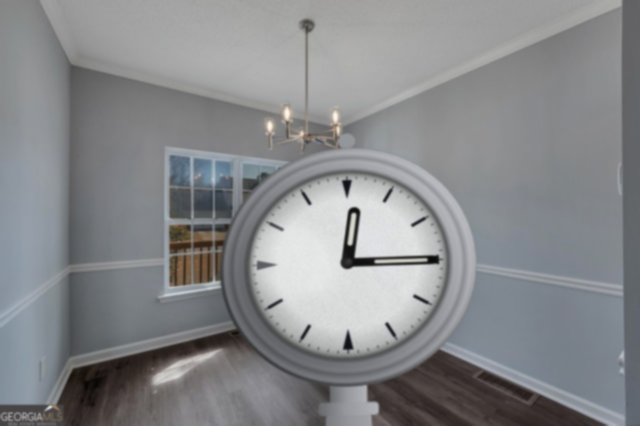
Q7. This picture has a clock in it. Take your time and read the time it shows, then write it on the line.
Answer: 12:15
